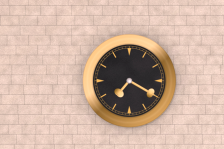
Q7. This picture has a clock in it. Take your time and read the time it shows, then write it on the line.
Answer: 7:20
